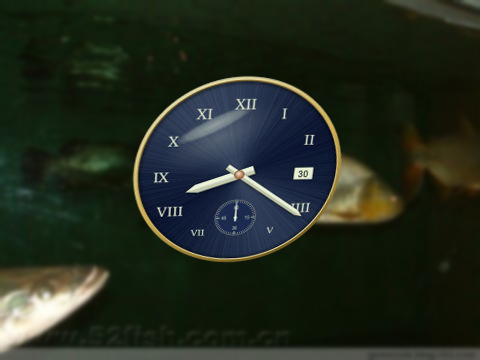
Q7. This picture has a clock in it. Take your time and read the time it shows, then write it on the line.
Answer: 8:21
